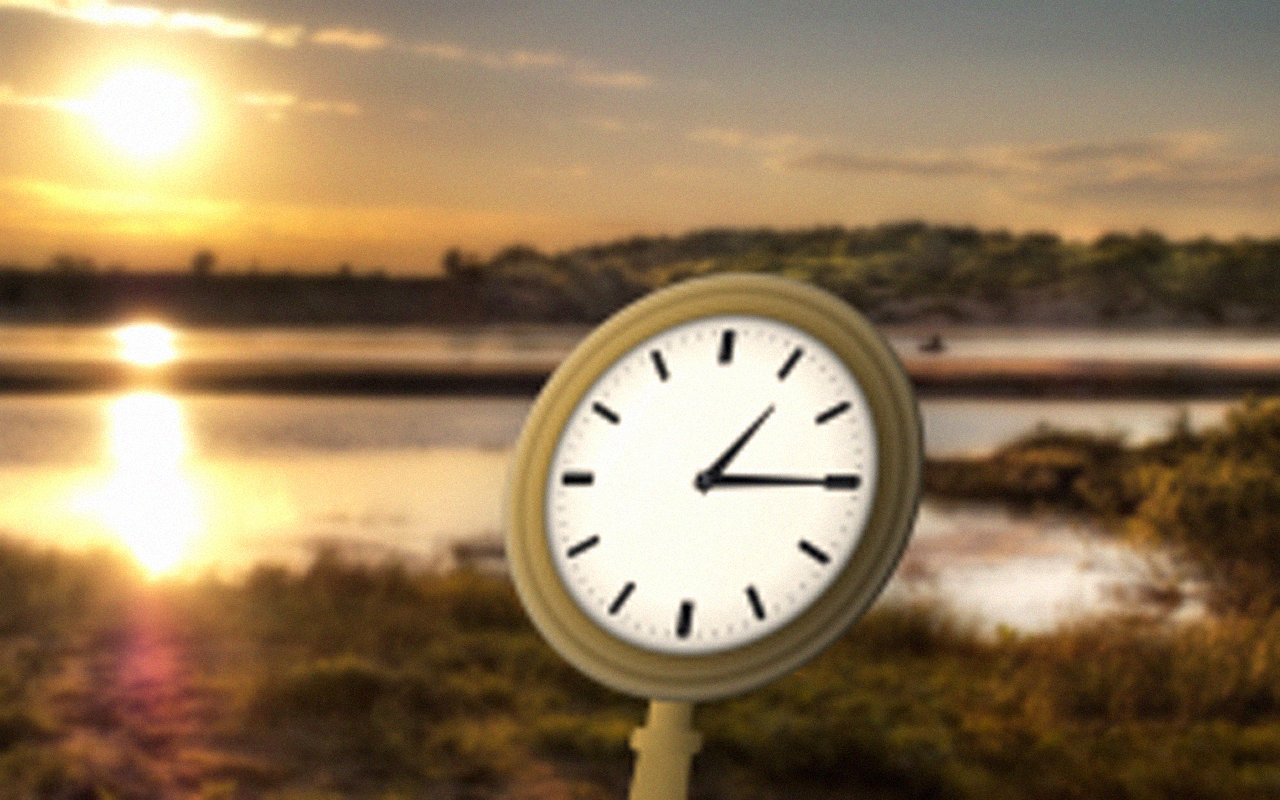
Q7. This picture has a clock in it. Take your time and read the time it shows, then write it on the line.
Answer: 1:15
